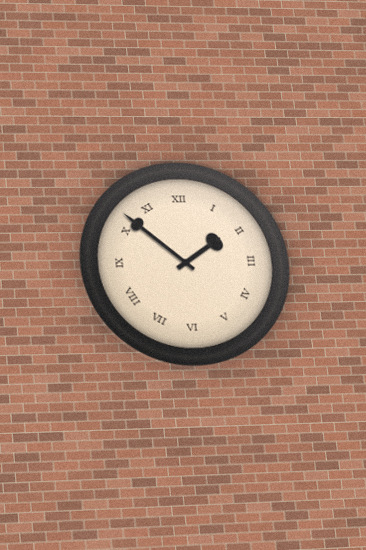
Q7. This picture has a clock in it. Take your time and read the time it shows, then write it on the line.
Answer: 1:52
